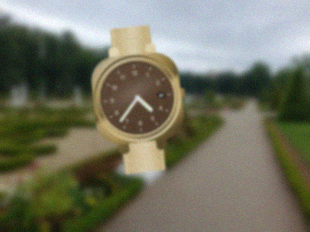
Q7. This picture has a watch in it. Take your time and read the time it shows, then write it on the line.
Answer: 4:37
